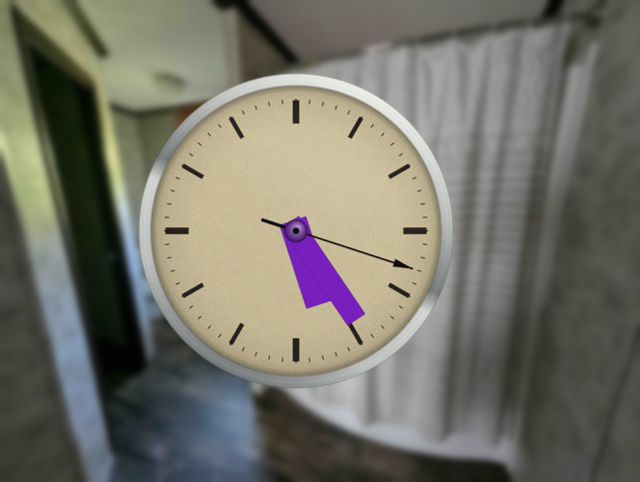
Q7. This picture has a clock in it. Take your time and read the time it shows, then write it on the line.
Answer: 5:24:18
